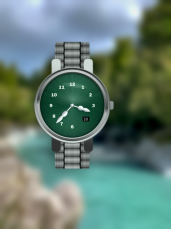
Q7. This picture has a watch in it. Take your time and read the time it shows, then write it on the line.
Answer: 3:37
